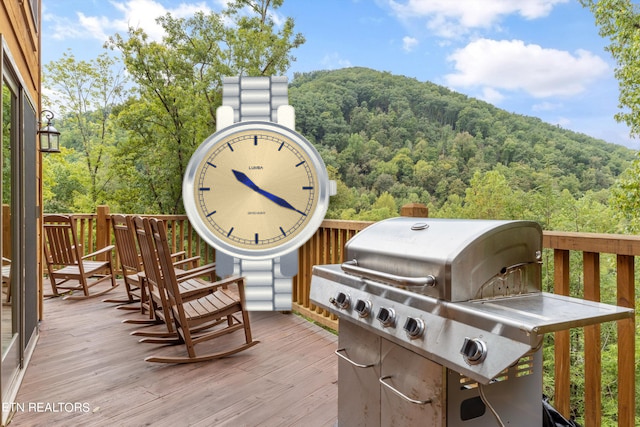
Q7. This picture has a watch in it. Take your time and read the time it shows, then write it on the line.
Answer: 10:20
